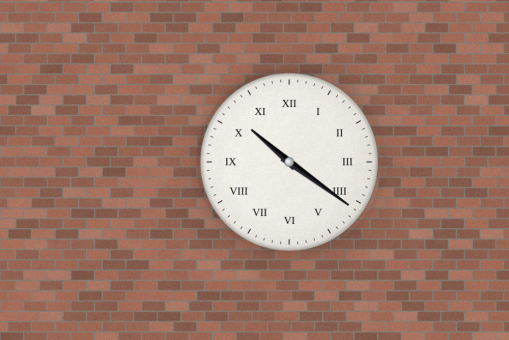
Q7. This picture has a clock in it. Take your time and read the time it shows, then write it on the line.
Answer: 10:21
